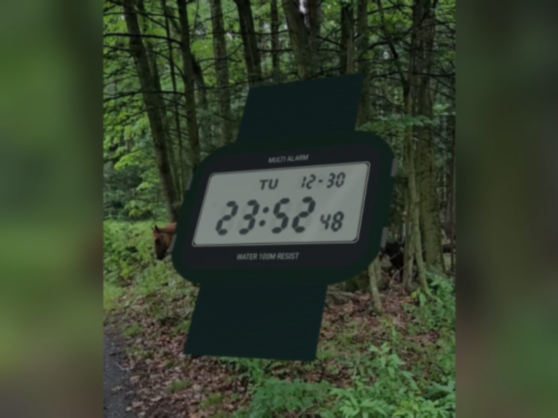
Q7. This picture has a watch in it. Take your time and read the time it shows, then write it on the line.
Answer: 23:52:48
